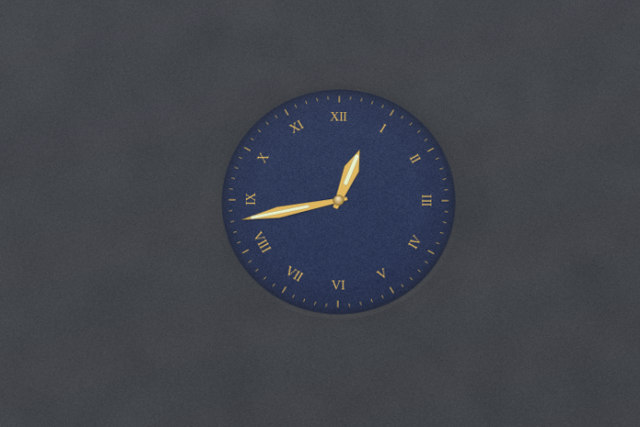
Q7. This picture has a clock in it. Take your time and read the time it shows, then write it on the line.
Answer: 12:43
